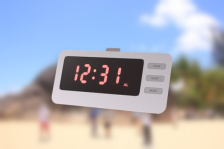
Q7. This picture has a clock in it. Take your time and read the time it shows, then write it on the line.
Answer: 12:31
